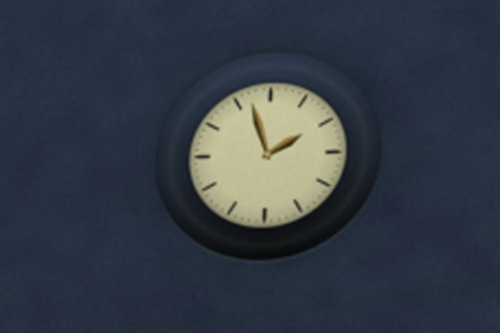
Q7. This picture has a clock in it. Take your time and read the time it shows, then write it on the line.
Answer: 1:57
